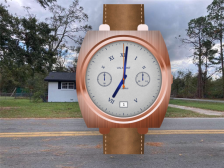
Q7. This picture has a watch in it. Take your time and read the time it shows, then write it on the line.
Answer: 7:01
